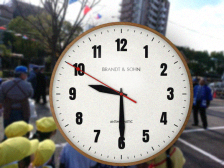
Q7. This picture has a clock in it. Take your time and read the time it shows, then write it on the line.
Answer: 9:29:50
